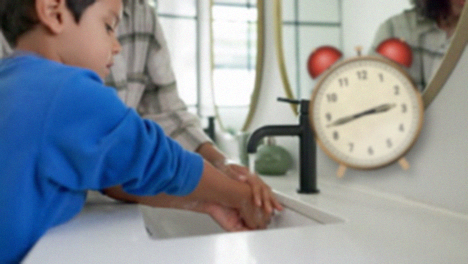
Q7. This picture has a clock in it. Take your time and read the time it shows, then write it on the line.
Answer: 2:43
